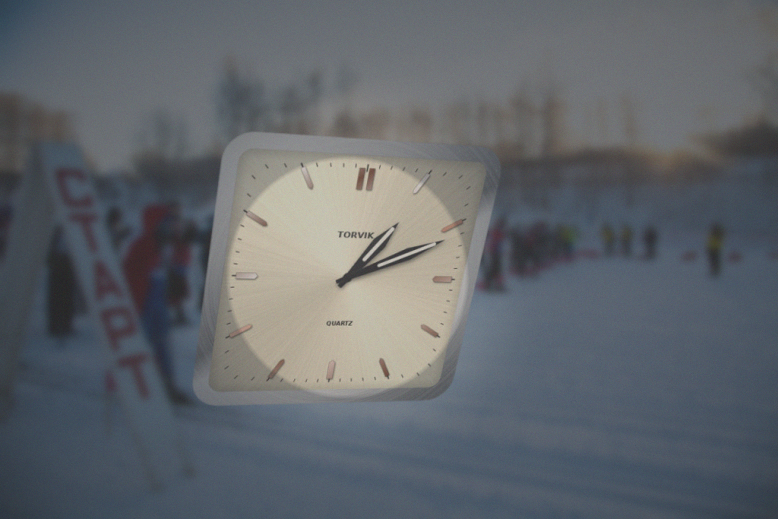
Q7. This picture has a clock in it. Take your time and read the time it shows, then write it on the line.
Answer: 1:11
